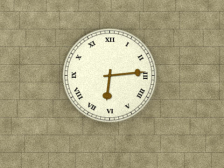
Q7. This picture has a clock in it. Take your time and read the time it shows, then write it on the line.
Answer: 6:14
